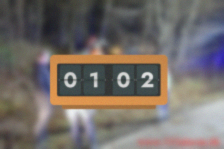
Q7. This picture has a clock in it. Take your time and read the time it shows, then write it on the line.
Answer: 1:02
